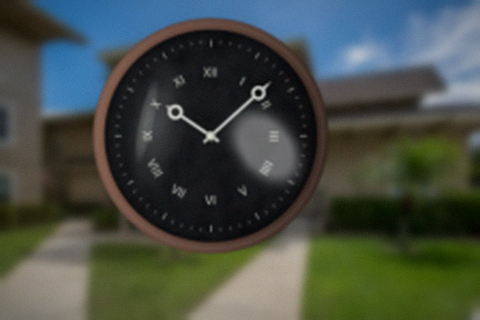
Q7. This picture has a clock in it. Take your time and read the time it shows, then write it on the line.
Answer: 10:08
